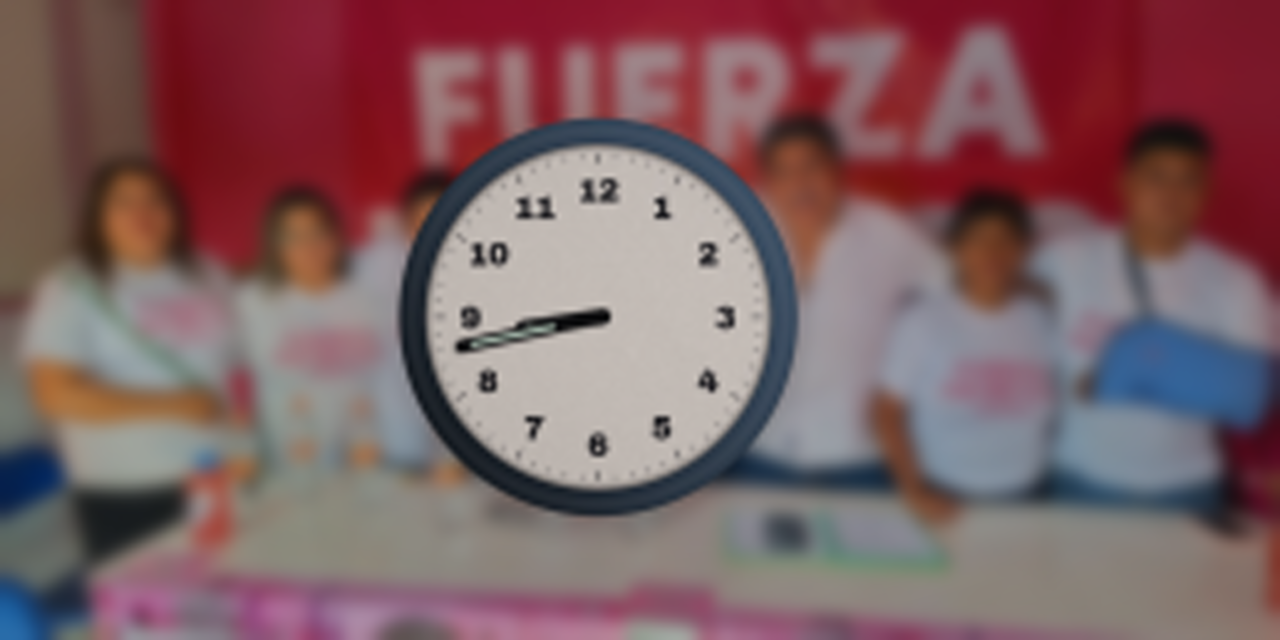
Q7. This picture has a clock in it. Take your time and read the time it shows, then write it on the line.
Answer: 8:43
